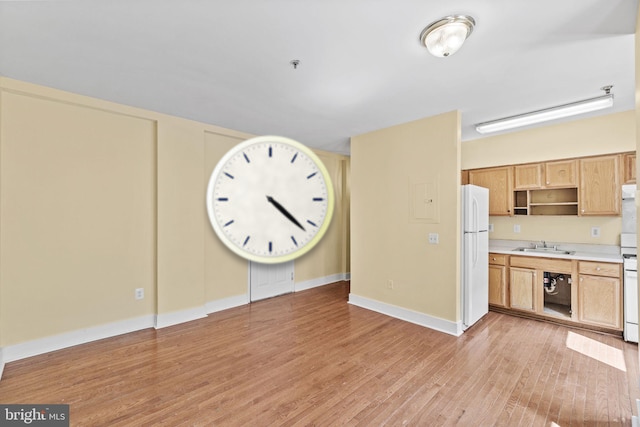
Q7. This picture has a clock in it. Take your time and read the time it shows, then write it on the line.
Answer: 4:22
